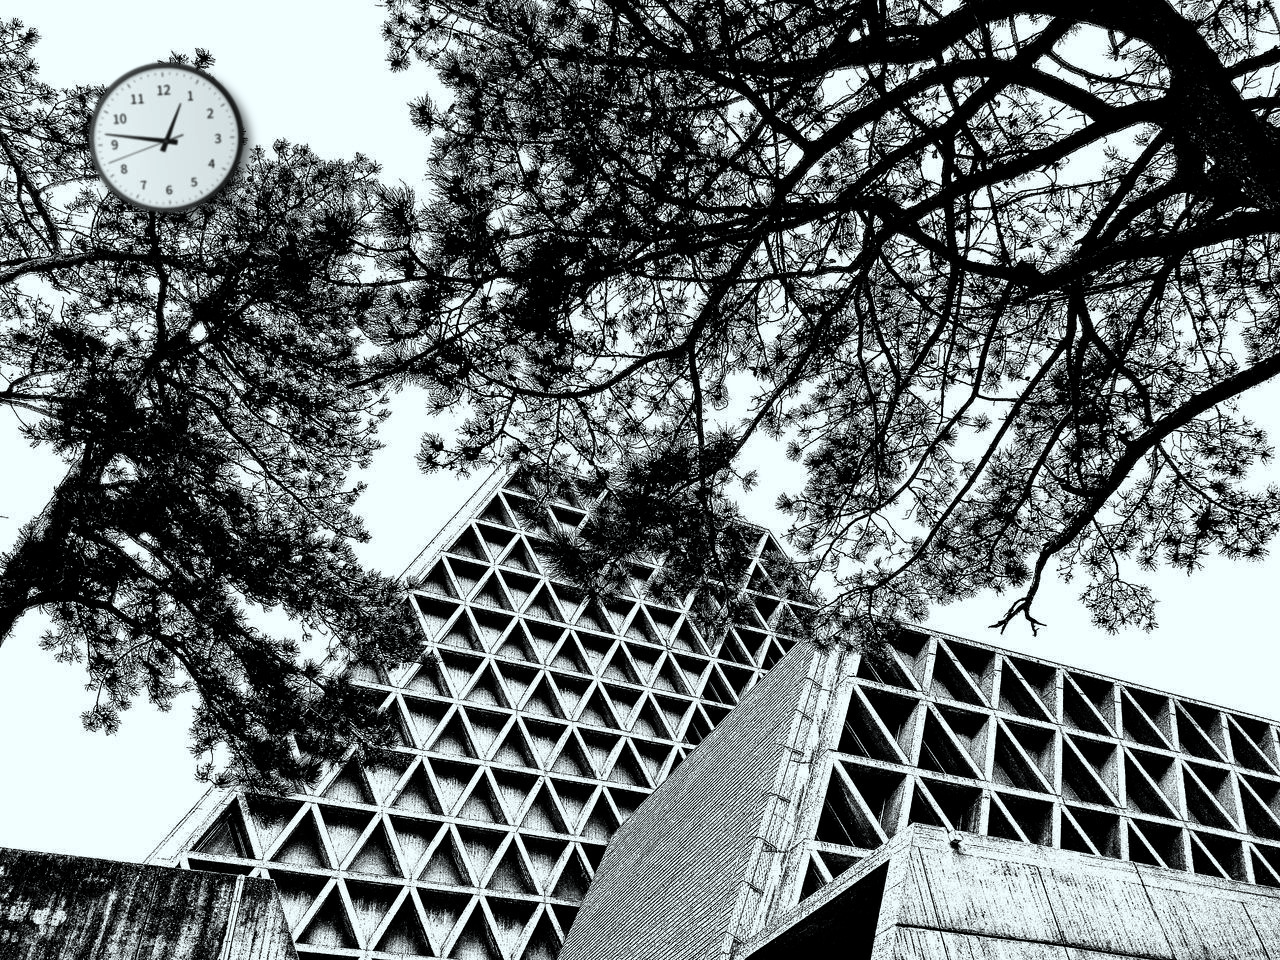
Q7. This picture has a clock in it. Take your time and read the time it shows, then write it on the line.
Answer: 12:46:42
